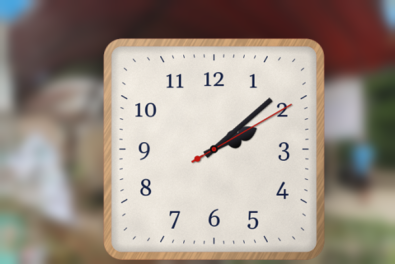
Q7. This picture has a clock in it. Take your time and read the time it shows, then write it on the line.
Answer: 2:08:10
